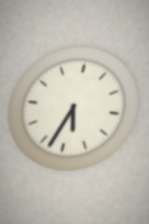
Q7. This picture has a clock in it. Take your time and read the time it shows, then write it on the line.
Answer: 5:33
